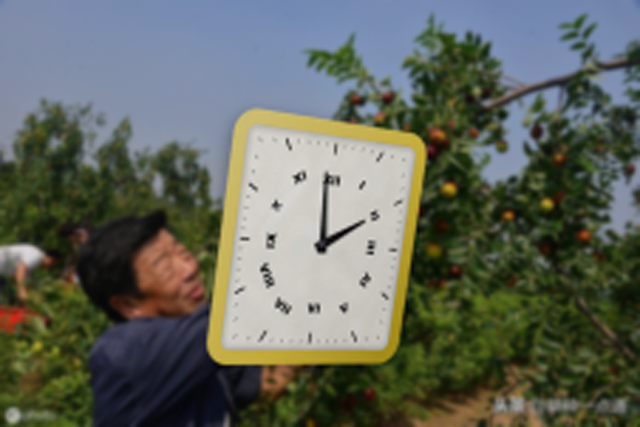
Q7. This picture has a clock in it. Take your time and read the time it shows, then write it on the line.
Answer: 1:59
